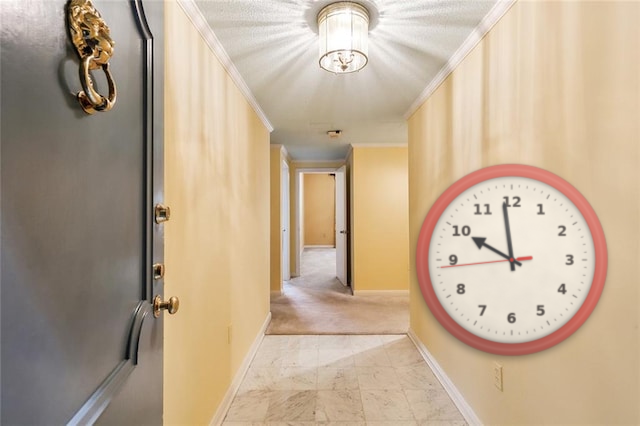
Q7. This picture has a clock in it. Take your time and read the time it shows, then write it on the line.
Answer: 9:58:44
